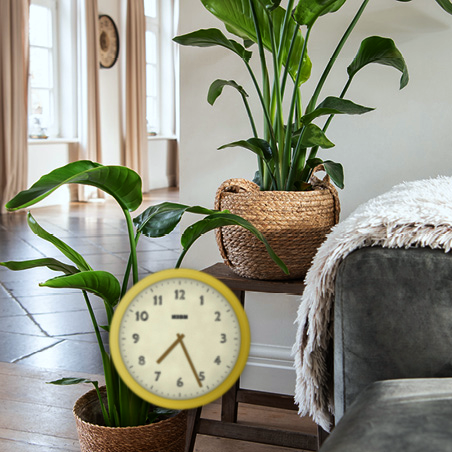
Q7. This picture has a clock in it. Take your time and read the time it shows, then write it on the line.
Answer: 7:26
